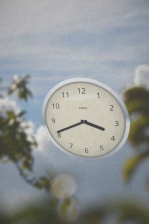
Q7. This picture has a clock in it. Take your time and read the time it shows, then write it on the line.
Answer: 3:41
